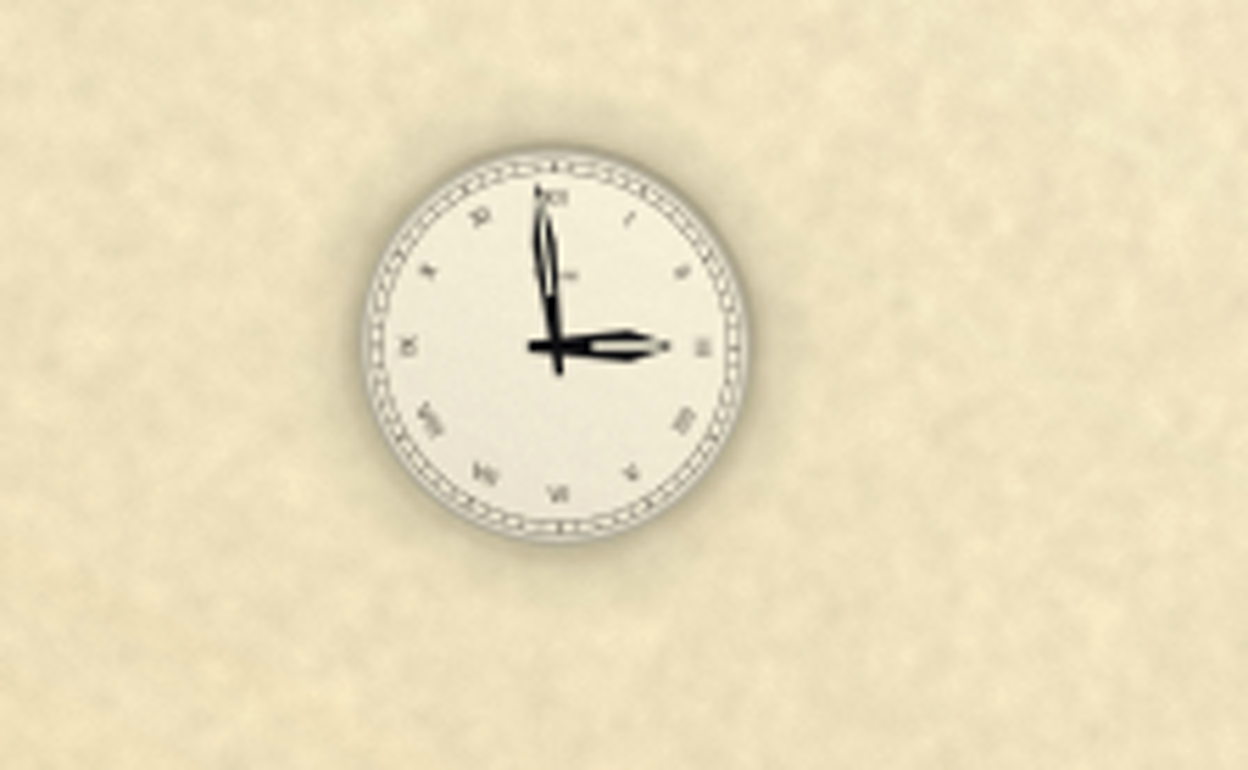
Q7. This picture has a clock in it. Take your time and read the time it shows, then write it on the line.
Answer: 2:59
